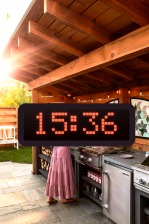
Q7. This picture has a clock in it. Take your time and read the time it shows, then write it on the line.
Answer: 15:36
